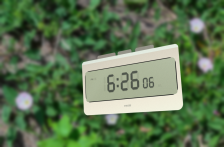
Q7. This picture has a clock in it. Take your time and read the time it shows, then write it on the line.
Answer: 6:26:06
